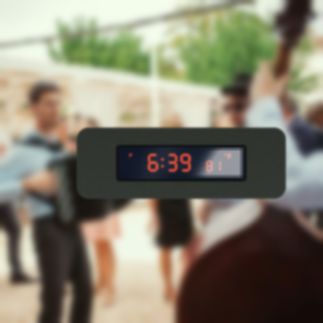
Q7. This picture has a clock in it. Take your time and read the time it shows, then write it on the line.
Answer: 6:39
